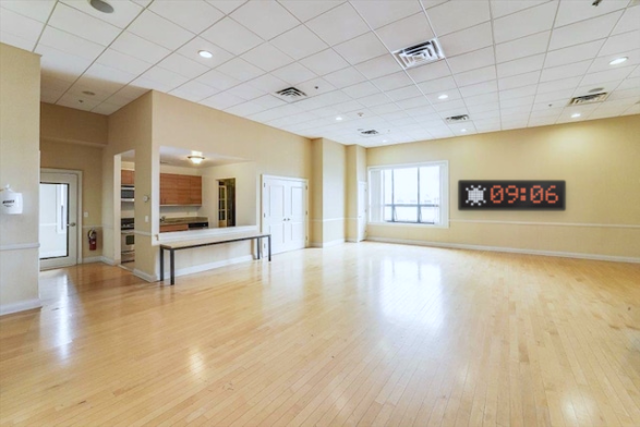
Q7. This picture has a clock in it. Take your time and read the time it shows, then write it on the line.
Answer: 9:06
